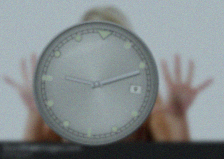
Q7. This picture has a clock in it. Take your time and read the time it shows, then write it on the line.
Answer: 9:11
